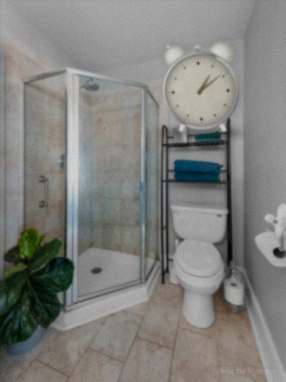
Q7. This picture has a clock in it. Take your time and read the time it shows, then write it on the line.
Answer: 1:09
